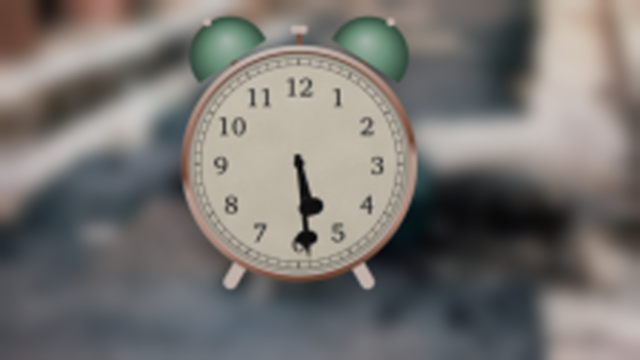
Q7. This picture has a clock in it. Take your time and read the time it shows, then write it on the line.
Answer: 5:29
